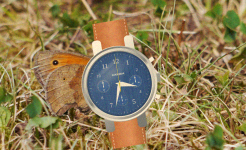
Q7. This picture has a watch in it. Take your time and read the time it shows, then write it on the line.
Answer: 3:33
